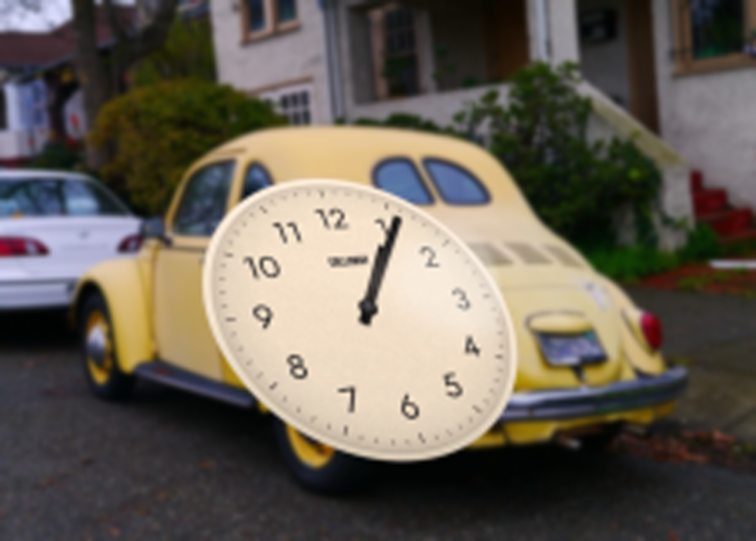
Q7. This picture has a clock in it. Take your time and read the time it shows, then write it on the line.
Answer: 1:06
